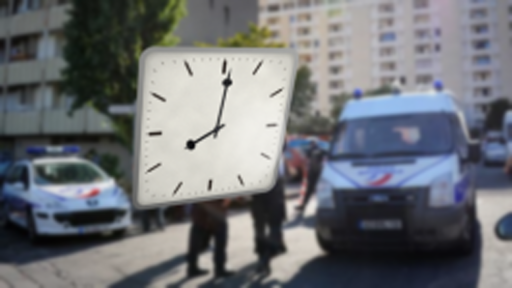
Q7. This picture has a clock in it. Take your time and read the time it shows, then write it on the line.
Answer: 8:01
